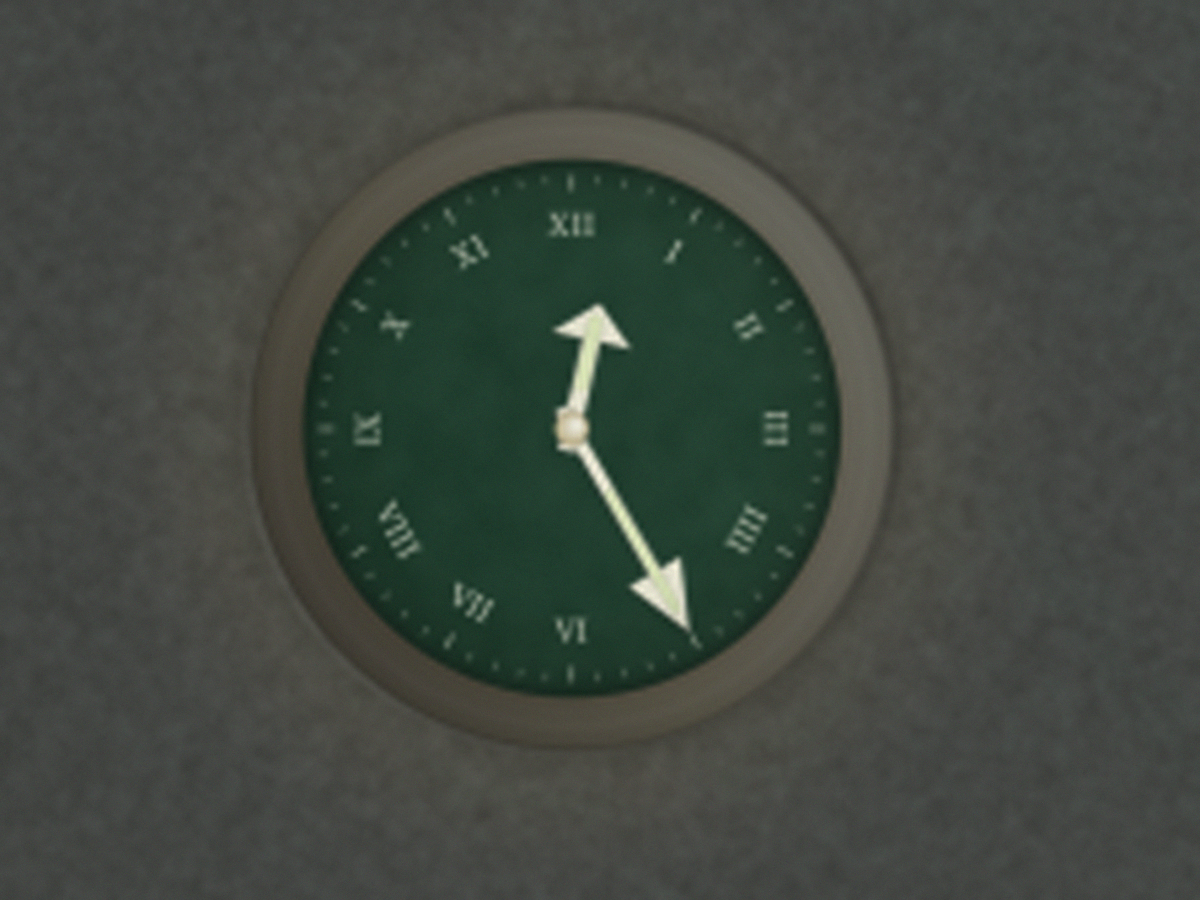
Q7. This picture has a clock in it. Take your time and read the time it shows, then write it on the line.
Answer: 12:25
